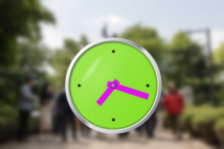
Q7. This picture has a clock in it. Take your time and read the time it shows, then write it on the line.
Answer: 7:18
